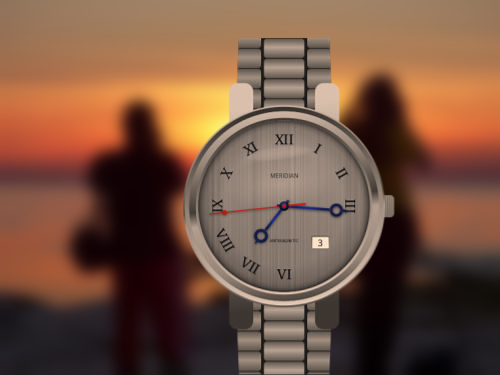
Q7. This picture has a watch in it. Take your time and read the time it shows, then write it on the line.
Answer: 7:15:44
